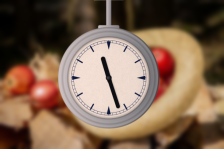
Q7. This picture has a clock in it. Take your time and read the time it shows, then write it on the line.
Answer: 11:27
